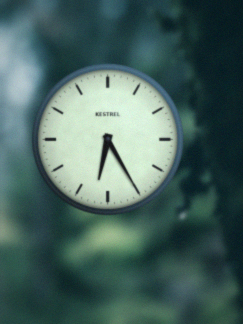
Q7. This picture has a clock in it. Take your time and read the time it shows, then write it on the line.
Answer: 6:25
